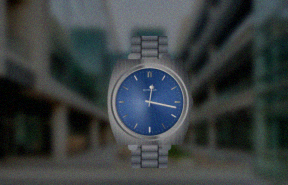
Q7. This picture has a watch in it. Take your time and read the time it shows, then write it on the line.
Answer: 12:17
